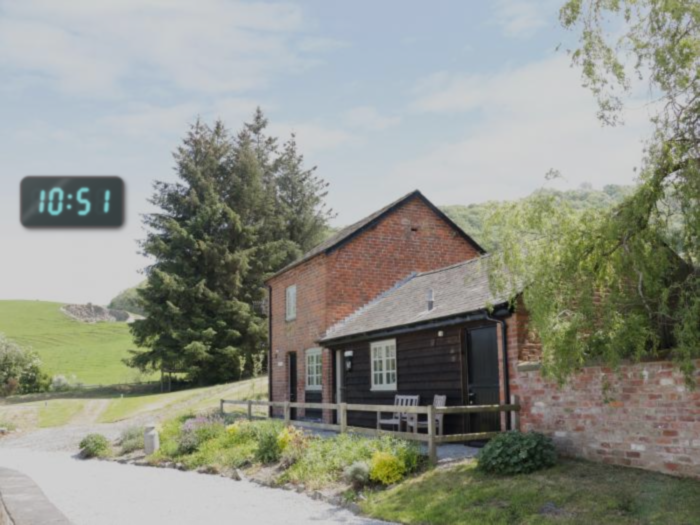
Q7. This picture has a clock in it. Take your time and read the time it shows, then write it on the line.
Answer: 10:51
